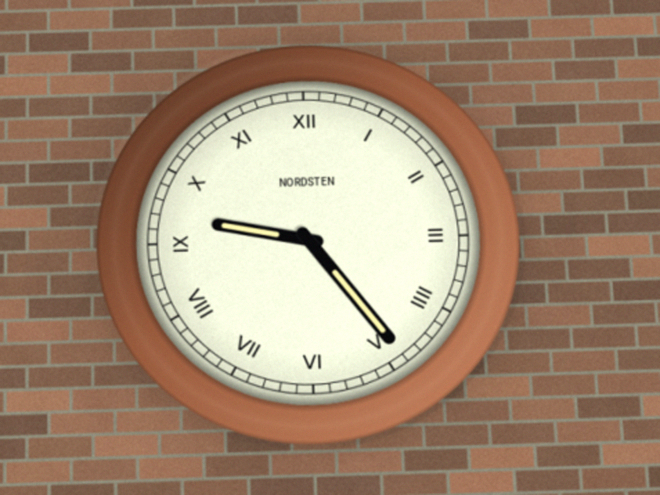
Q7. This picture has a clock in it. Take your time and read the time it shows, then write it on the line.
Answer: 9:24
